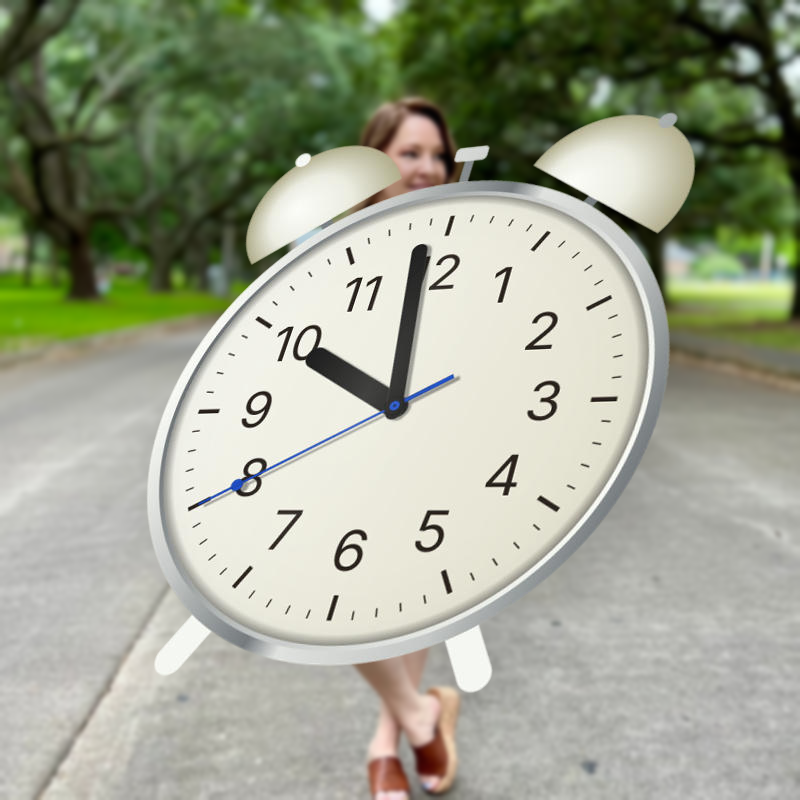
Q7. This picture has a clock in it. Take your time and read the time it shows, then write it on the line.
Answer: 9:58:40
